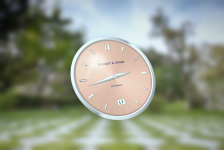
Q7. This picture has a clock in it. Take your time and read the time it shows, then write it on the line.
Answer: 2:43
